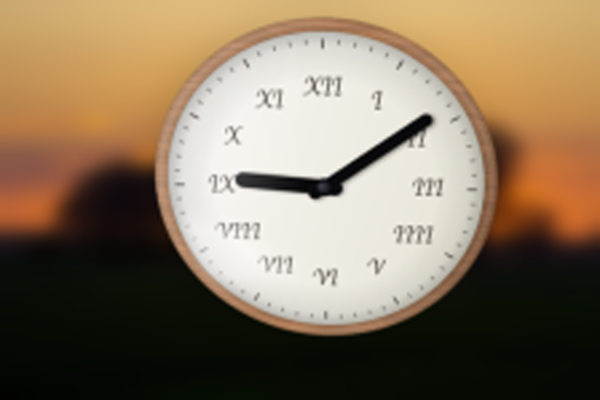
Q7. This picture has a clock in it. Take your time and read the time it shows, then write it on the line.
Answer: 9:09
